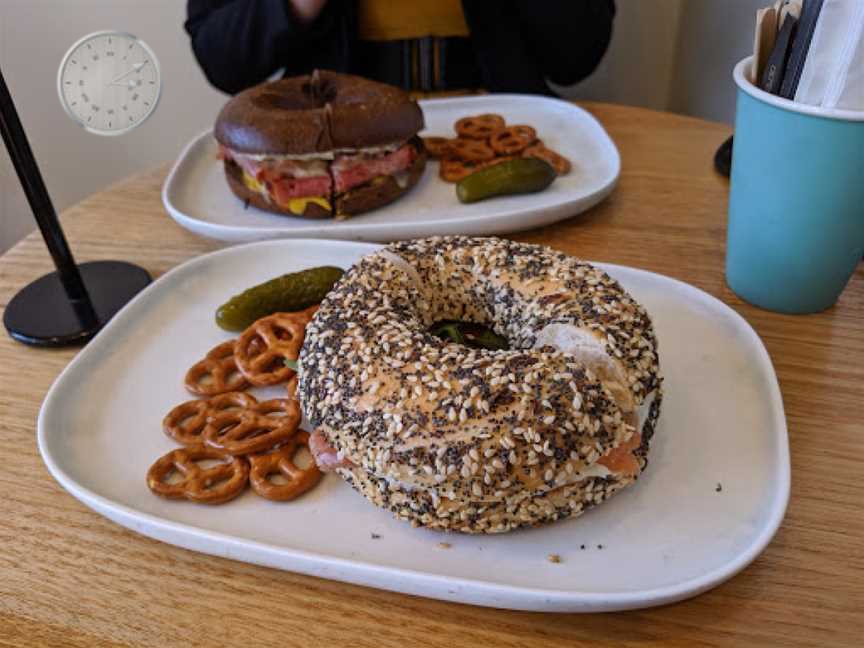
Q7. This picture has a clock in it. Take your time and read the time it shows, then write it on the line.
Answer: 3:10
